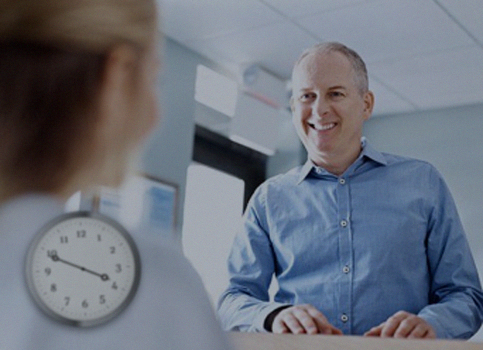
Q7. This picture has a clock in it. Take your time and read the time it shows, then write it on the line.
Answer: 3:49
